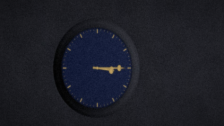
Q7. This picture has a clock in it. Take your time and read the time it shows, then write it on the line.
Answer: 3:15
